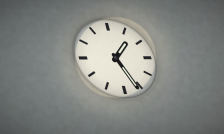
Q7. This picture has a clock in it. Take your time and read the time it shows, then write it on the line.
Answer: 1:26
